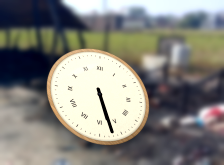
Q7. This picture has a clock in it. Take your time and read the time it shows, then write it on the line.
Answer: 5:27
